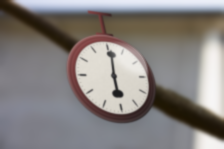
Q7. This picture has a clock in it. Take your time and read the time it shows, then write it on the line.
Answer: 6:01
